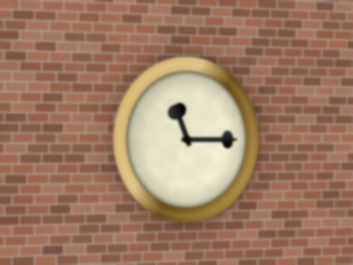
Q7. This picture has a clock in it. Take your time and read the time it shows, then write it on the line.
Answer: 11:15
